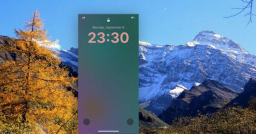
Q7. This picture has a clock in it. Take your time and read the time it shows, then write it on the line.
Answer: 23:30
